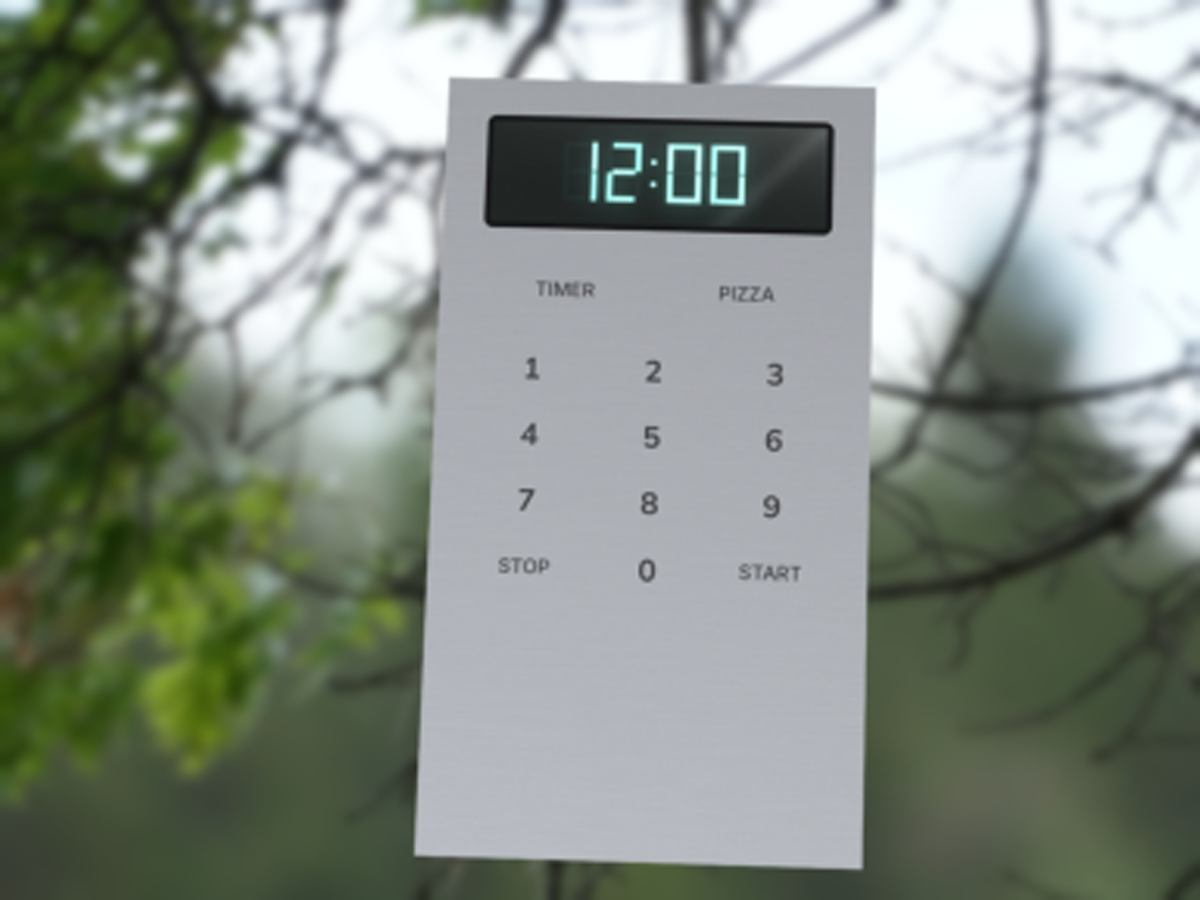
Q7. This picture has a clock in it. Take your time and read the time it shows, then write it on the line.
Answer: 12:00
